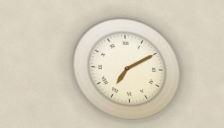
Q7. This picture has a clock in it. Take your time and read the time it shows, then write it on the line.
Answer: 7:10
